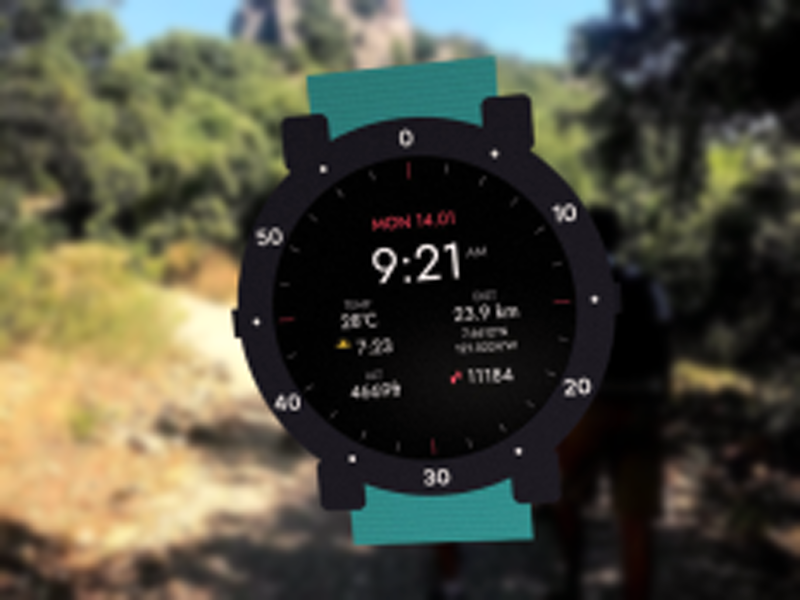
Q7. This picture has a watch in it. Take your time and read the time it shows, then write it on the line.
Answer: 9:21
